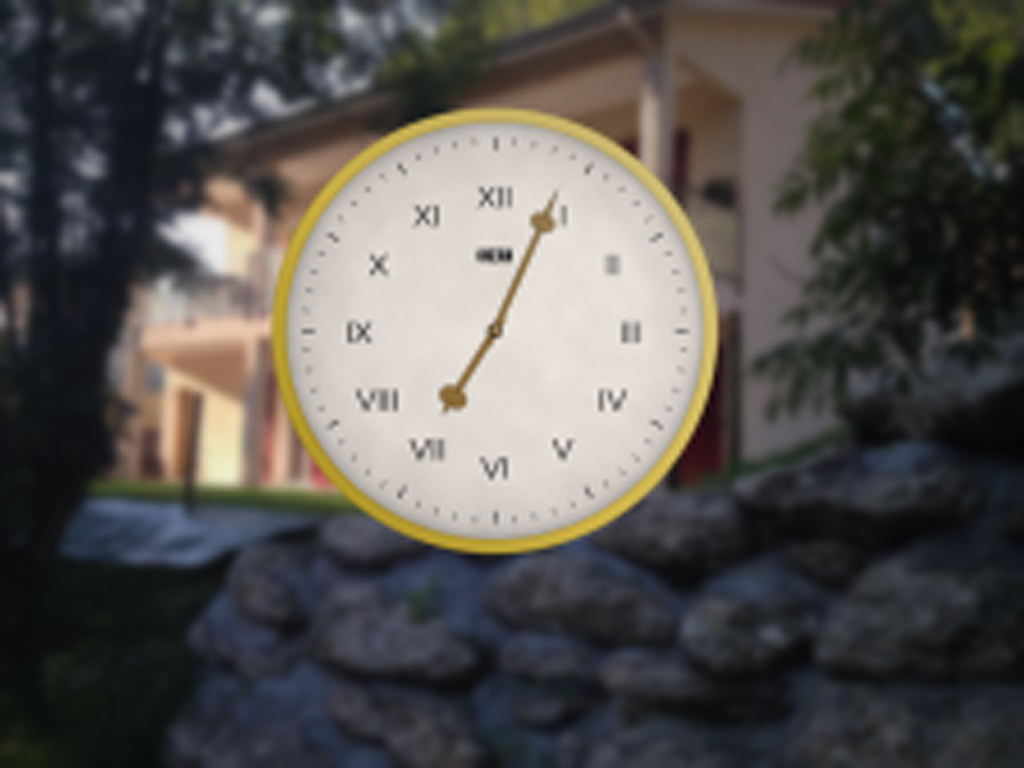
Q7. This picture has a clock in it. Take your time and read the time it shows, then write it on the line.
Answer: 7:04
